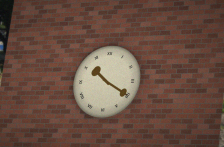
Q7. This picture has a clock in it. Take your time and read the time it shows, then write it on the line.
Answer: 10:20
